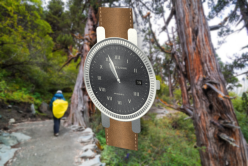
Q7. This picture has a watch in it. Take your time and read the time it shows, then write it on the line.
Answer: 10:56
